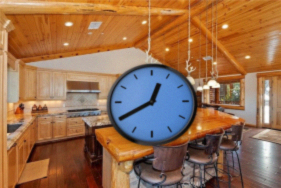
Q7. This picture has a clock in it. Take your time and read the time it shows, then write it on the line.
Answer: 12:40
